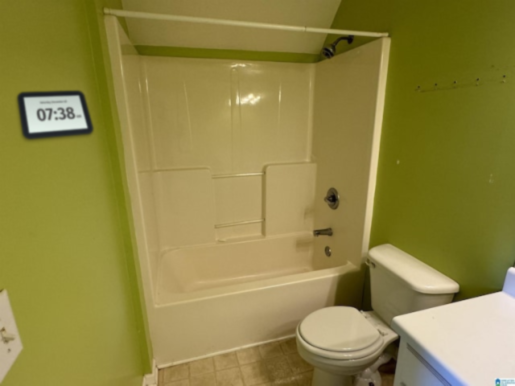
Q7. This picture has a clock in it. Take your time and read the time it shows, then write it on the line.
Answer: 7:38
